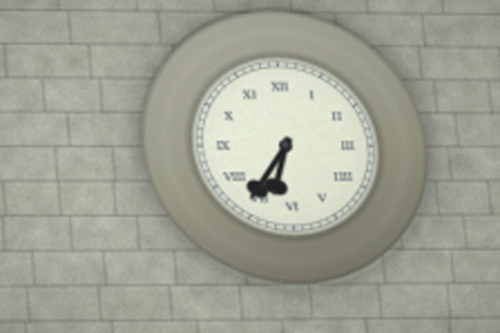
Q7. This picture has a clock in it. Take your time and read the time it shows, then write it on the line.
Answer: 6:36
